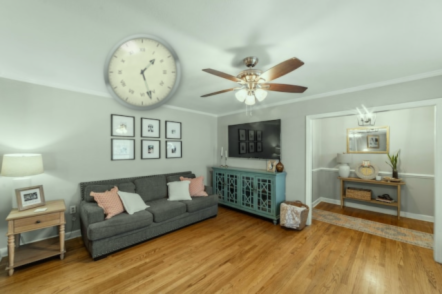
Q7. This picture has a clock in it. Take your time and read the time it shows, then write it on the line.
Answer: 1:27
